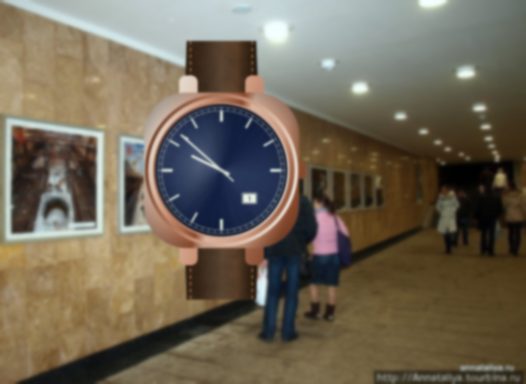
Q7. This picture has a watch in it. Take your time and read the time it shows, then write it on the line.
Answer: 9:51:52
